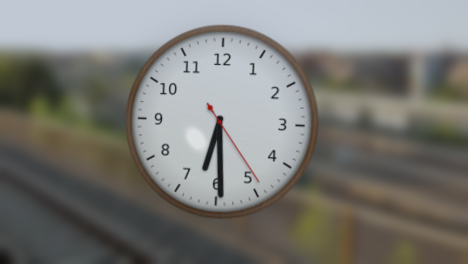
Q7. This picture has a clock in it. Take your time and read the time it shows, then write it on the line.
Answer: 6:29:24
